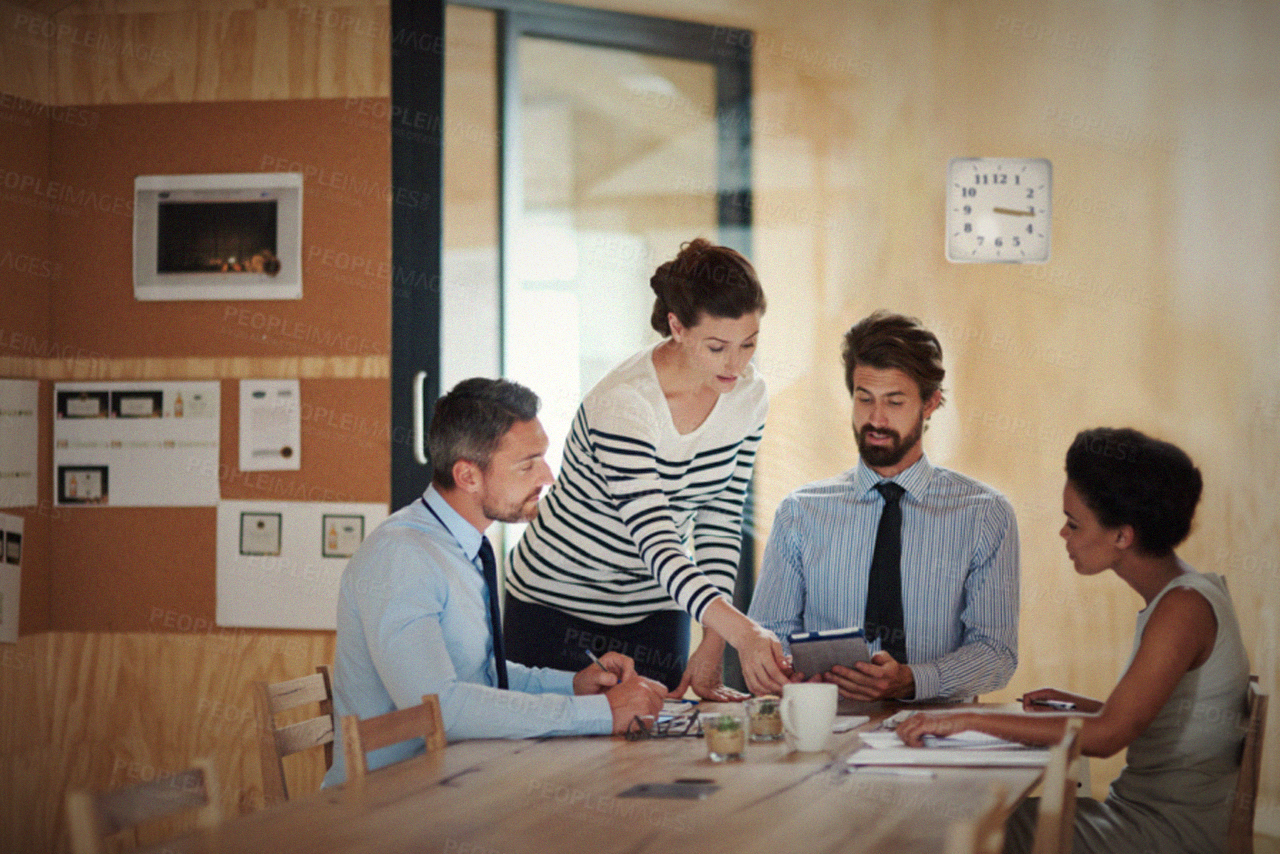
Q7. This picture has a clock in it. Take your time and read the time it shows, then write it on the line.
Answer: 3:16
